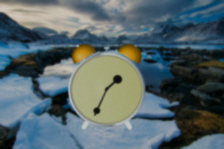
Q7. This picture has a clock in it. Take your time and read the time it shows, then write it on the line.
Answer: 1:34
